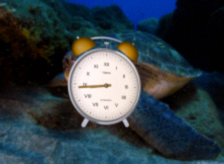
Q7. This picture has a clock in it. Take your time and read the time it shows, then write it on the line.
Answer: 8:44
